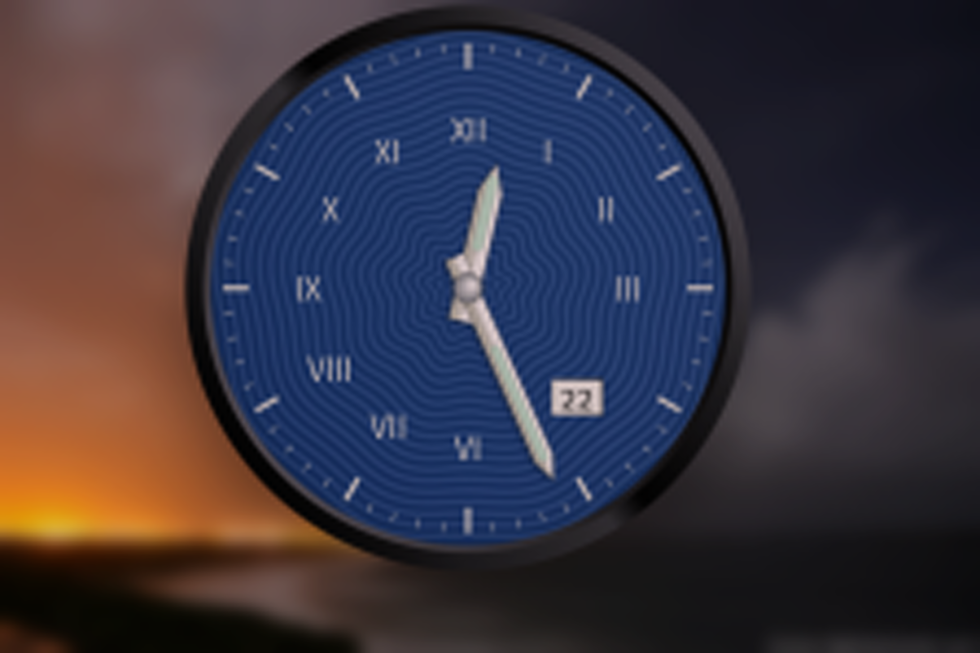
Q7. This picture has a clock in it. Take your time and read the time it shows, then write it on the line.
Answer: 12:26
